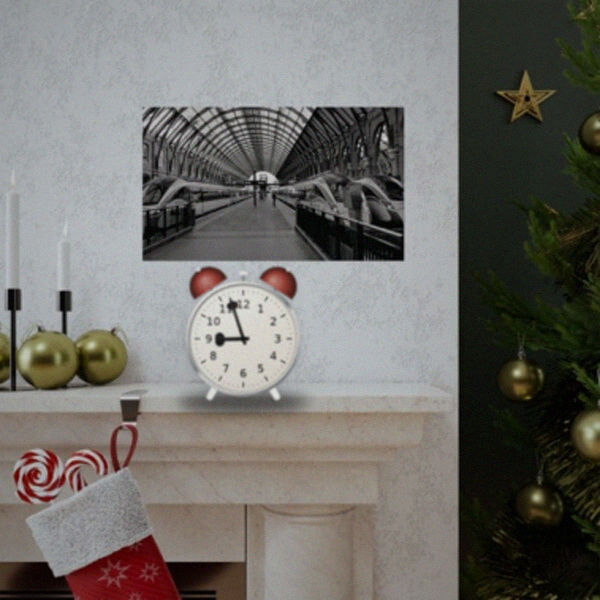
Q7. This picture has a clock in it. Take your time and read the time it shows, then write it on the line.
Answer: 8:57
